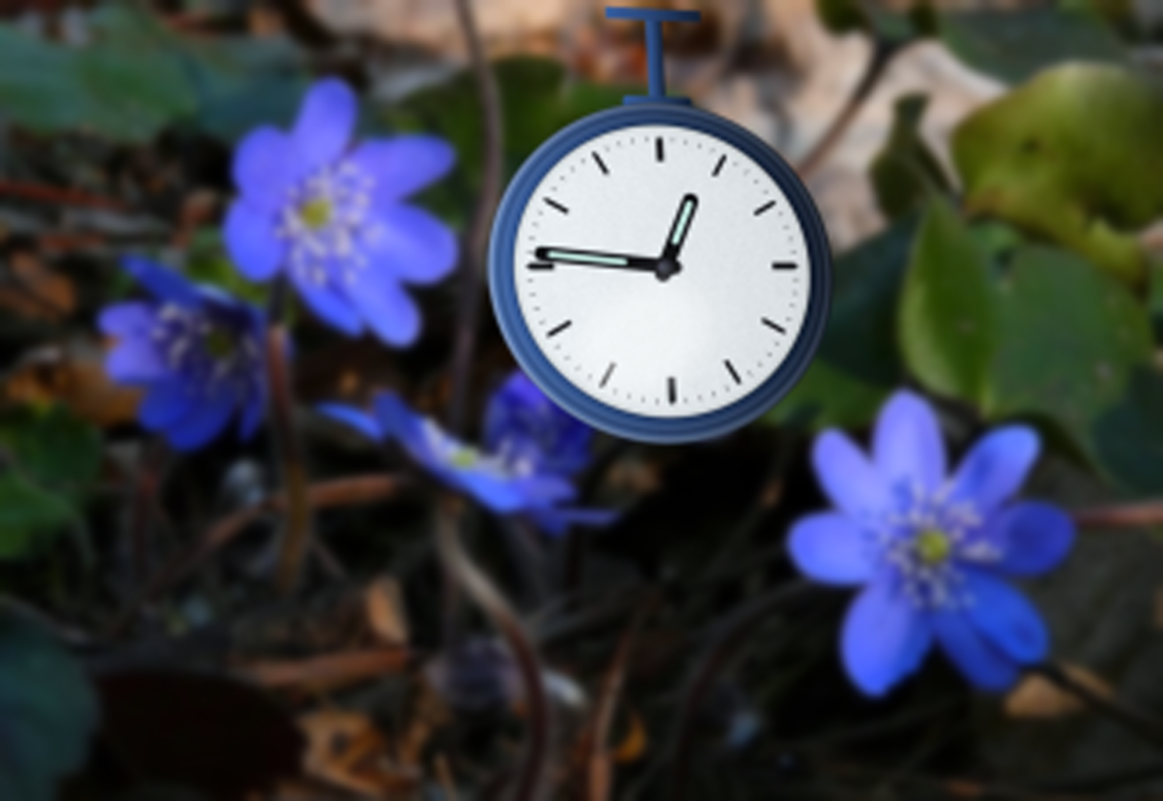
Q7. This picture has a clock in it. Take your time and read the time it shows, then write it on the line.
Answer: 12:46
